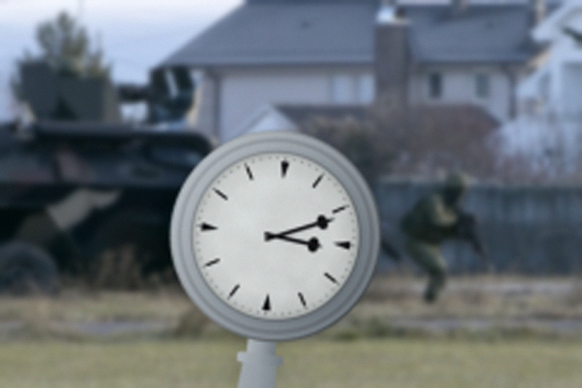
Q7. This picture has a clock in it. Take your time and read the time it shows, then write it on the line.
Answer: 3:11
